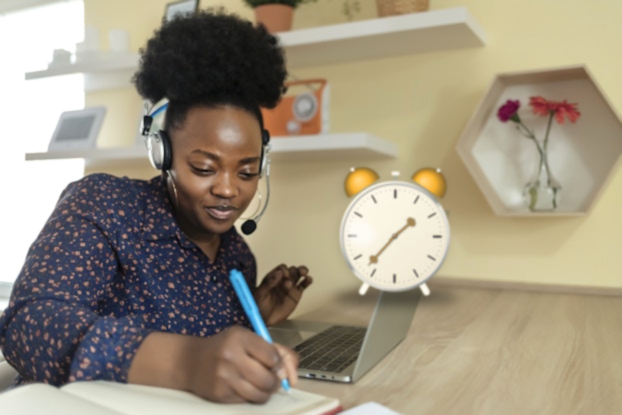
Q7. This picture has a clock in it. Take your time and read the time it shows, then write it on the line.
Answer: 1:37
